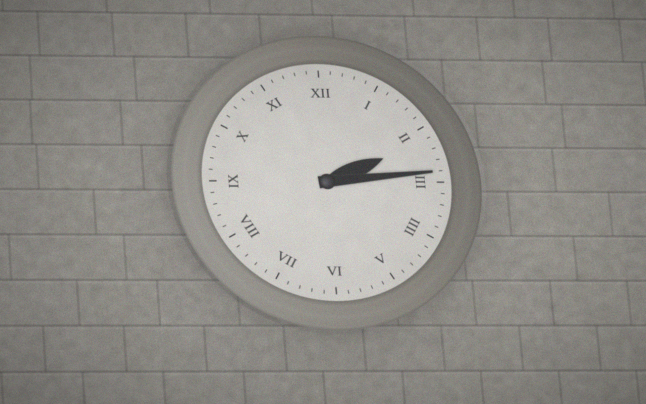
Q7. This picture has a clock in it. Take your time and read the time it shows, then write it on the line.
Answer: 2:14
